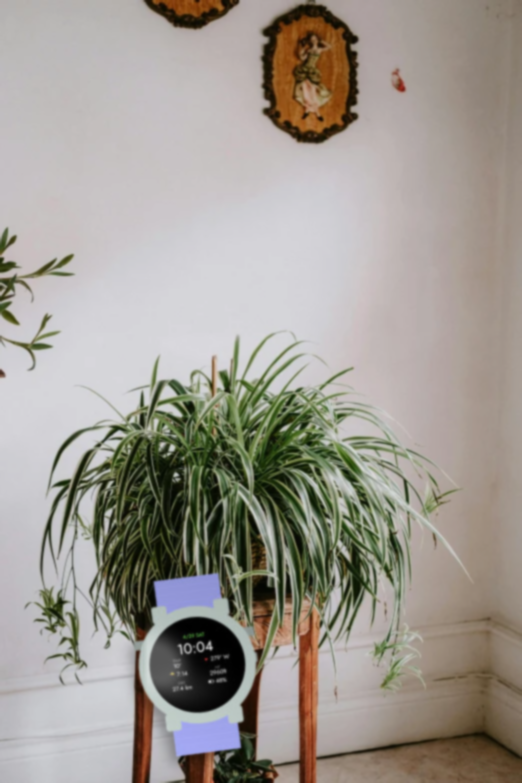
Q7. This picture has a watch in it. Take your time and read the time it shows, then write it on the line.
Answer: 10:04
